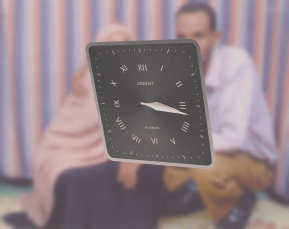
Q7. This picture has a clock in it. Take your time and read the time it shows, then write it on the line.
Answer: 3:17
